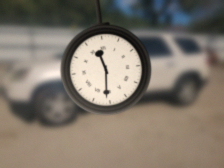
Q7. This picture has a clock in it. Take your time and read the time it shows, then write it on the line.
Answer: 11:31
